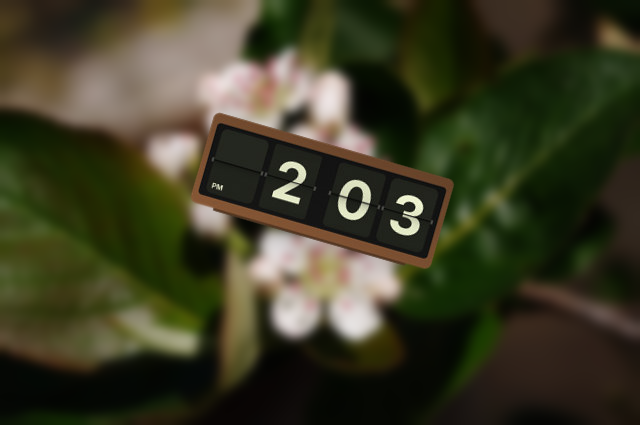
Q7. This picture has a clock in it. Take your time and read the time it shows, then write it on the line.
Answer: 2:03
